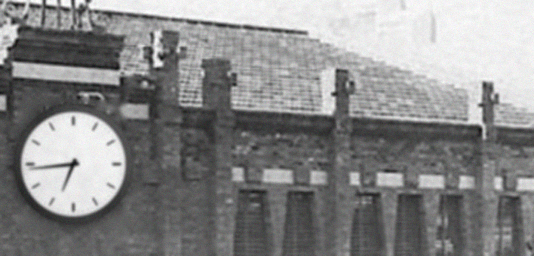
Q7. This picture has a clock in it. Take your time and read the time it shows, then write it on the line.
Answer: 6:44
